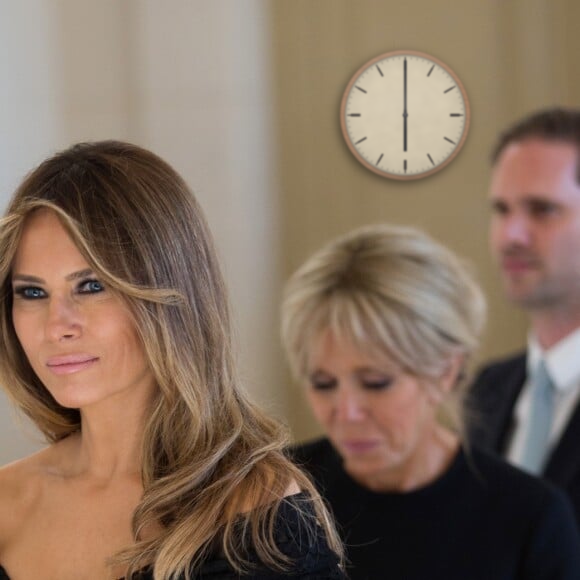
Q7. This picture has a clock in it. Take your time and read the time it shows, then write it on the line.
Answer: 6:00
